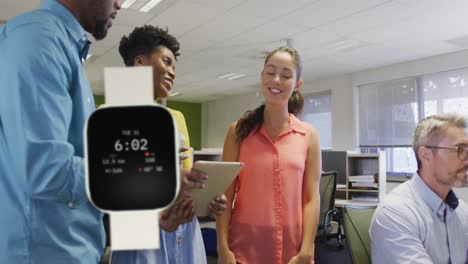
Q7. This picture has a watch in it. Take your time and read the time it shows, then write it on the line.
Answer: 6:02
